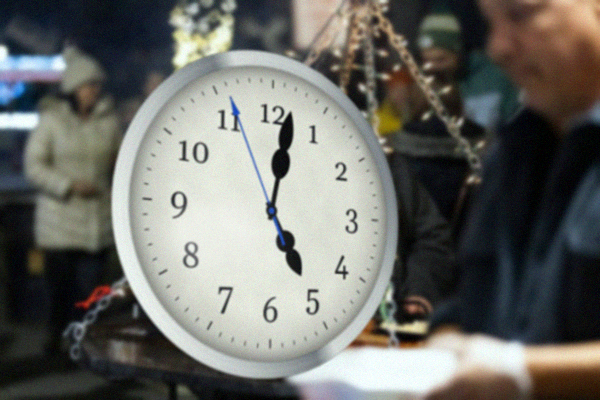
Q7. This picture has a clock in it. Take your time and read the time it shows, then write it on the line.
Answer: 5:01:56
